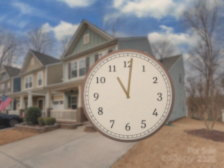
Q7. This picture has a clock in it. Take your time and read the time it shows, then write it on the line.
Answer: 11:01
